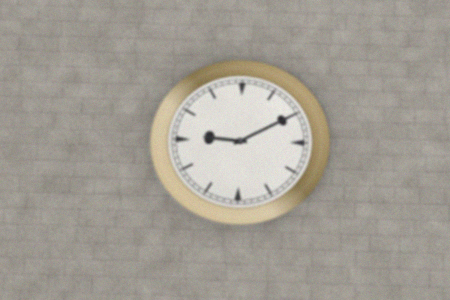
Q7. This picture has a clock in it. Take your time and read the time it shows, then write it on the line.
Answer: 9:10
